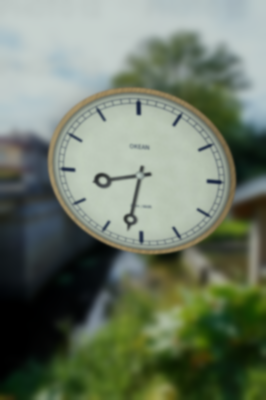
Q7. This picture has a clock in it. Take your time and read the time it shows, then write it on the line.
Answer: 8:32
